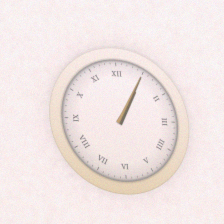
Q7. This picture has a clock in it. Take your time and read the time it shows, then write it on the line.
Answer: 1:05
